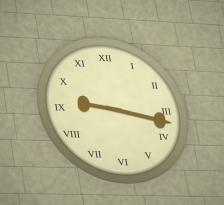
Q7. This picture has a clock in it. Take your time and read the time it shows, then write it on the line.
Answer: 9:17
